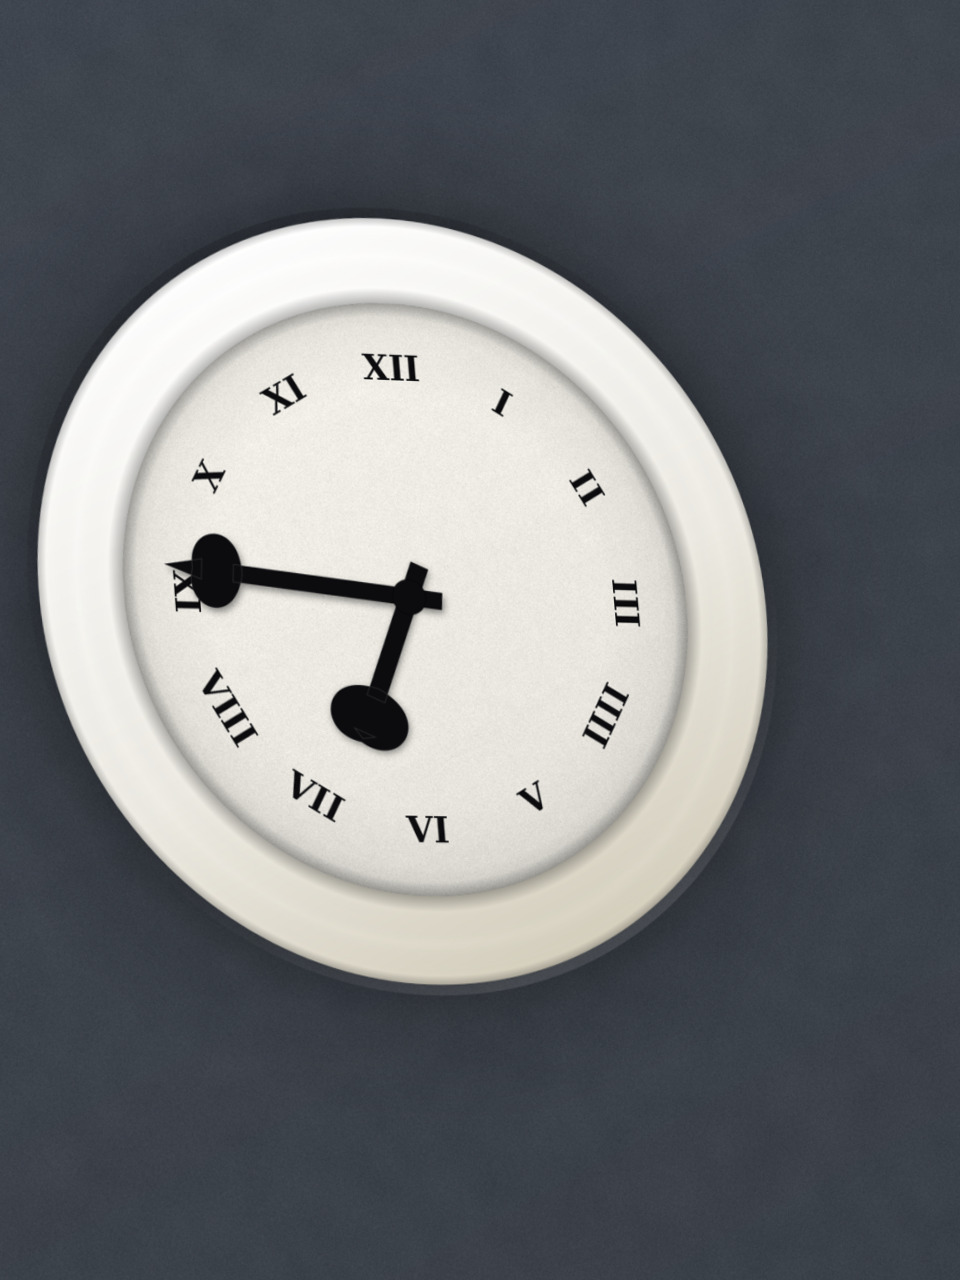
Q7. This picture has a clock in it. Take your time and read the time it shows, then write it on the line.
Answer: 6:46
